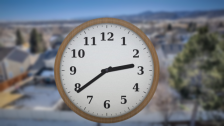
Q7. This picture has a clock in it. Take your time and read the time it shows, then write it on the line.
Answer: 2:39
